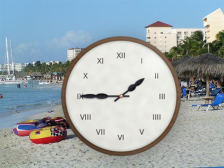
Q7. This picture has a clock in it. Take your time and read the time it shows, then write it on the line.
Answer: 1:45
